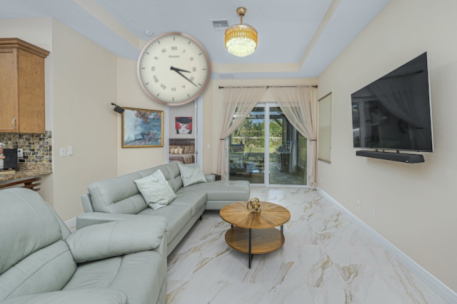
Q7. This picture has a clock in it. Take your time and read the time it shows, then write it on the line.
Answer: 3:21
